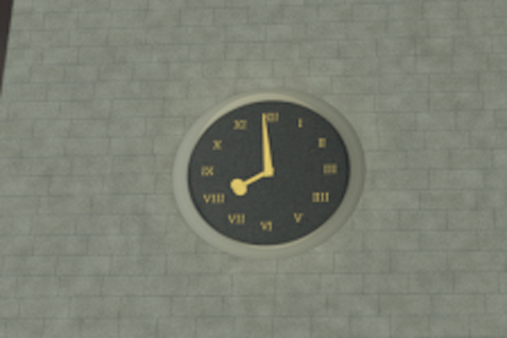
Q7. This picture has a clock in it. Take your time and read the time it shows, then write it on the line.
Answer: 7:59
